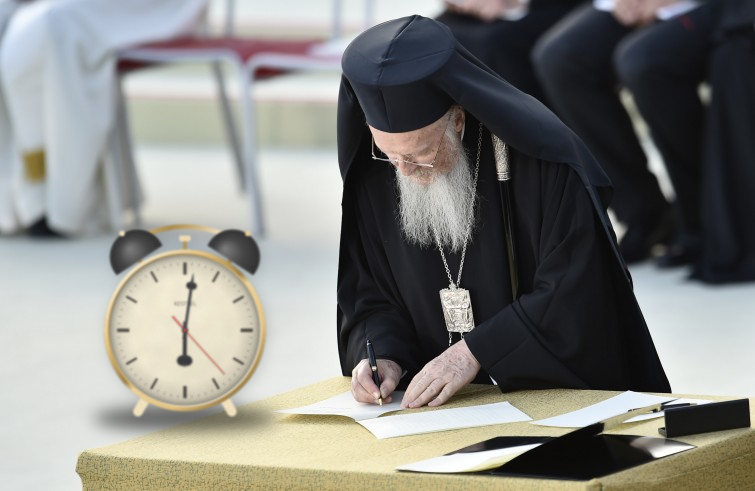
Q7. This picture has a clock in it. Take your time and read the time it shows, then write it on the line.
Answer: 6:01:23
